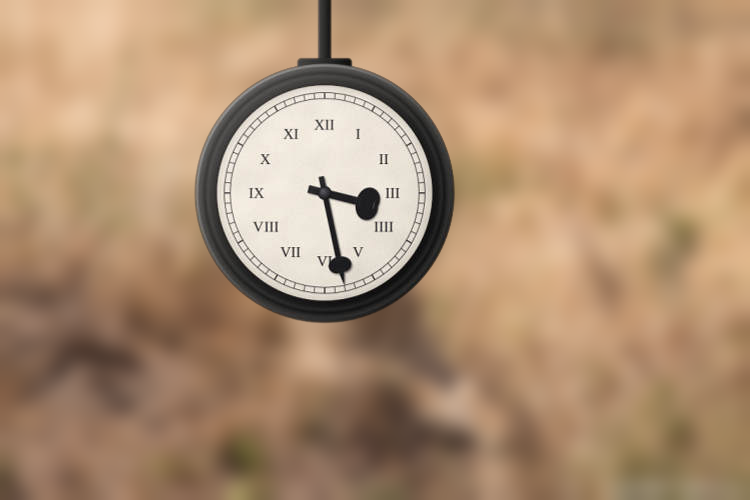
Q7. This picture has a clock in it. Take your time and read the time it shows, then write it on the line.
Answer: 3:28
